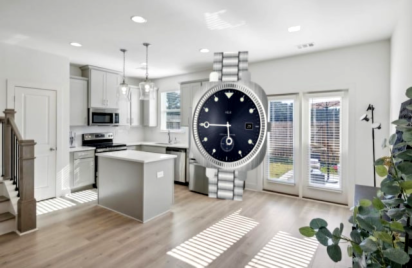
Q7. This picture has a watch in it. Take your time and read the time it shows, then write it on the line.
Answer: 5:45
